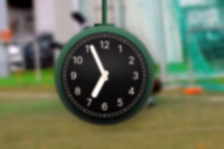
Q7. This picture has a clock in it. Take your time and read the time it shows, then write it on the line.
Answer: 6:56
